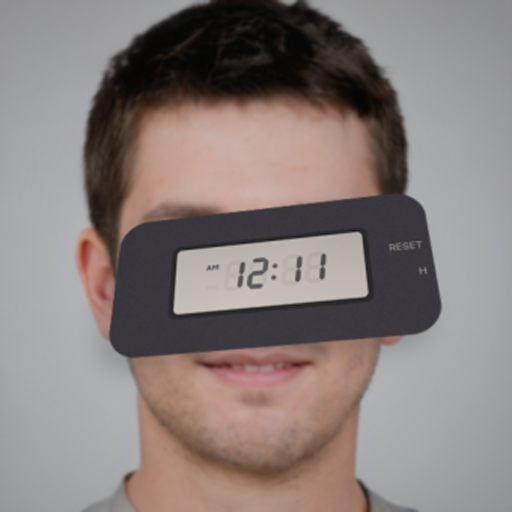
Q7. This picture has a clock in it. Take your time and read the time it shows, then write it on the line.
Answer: 12:11
